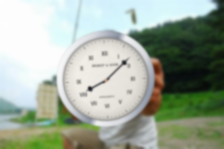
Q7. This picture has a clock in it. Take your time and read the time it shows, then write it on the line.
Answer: 8:08
